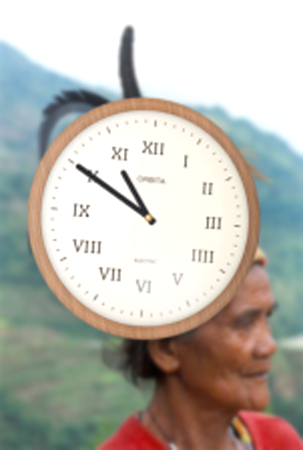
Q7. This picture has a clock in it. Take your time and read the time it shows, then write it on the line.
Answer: 10:50
